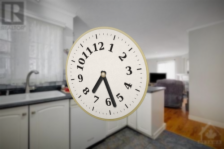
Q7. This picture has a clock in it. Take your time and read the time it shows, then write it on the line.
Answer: 7:28
